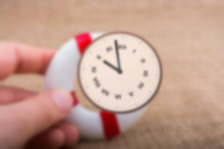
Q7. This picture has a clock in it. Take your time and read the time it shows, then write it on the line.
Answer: 9:58
